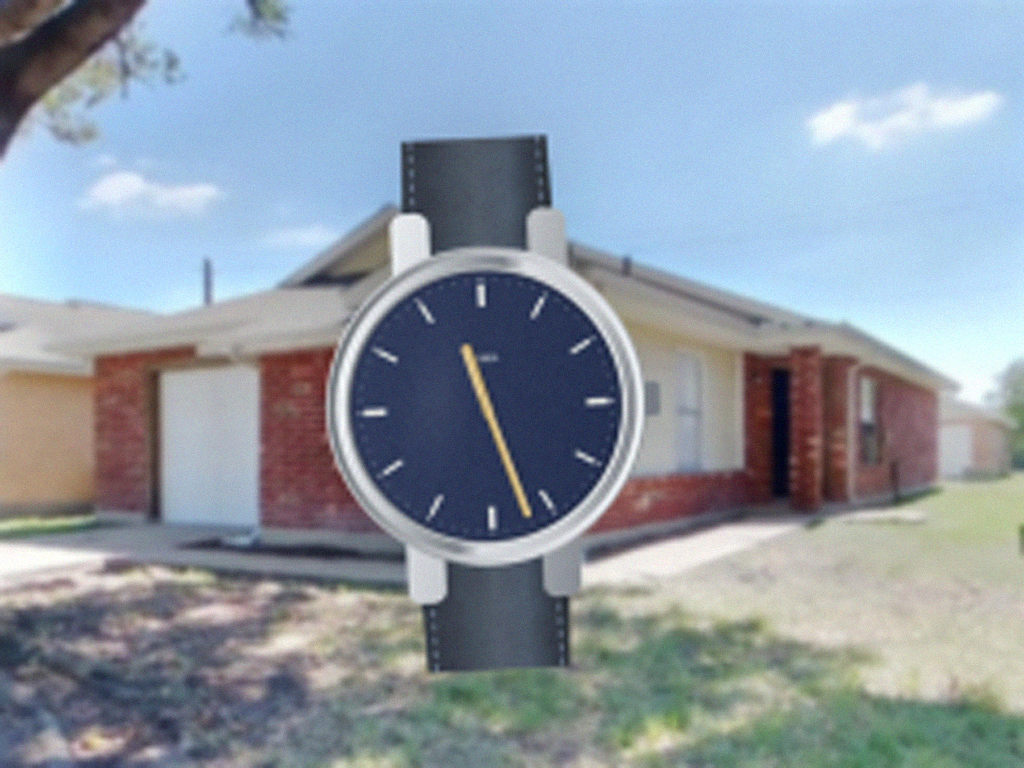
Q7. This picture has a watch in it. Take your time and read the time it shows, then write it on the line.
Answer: 11:27
